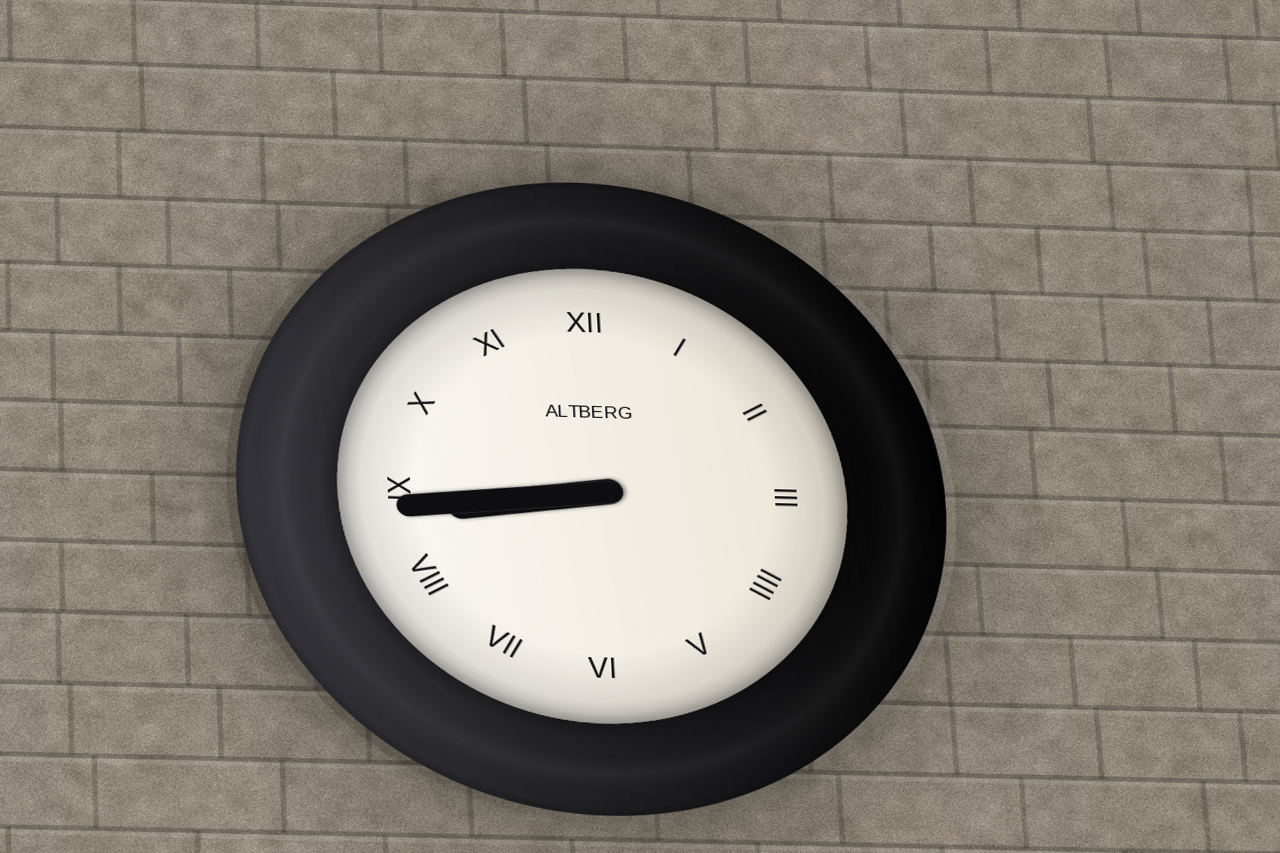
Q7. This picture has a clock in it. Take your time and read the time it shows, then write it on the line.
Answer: 8:44
